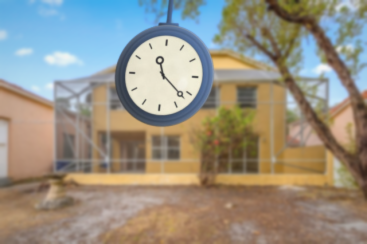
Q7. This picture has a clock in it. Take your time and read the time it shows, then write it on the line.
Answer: 11:22
